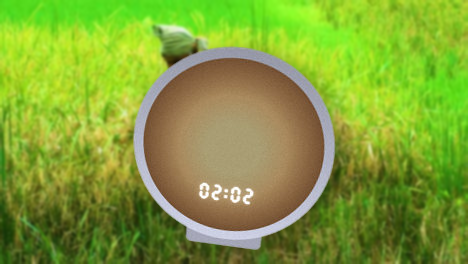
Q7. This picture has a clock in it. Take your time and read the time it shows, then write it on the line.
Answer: 2:02
